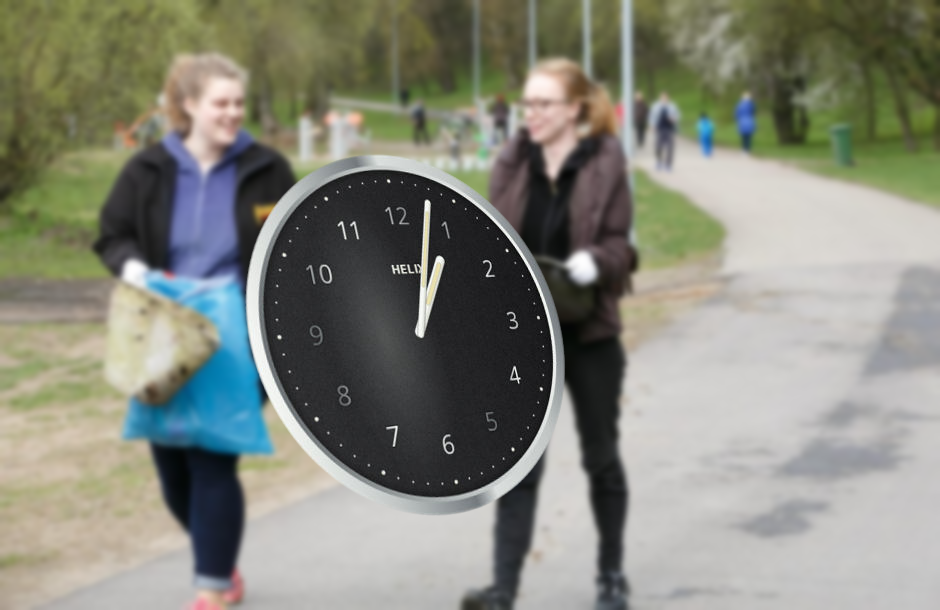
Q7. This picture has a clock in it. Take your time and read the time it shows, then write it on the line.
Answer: 1:03
